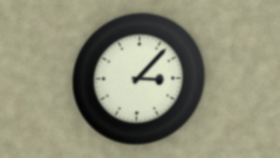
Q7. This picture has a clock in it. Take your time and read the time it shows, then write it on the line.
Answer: 3:07
